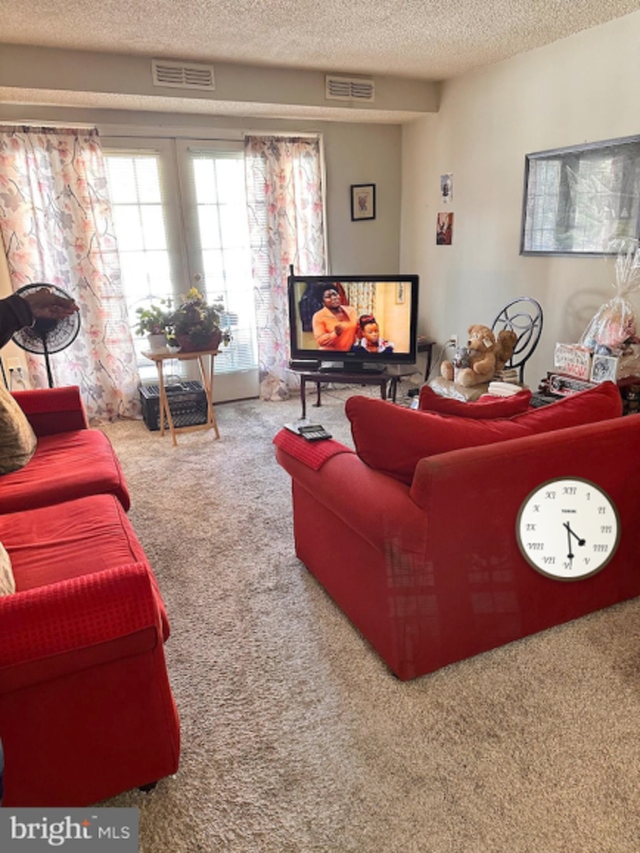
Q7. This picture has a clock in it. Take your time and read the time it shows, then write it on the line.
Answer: 4:29
